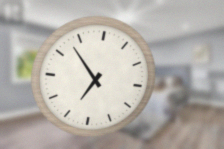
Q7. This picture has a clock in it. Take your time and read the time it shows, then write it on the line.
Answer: 6:53
